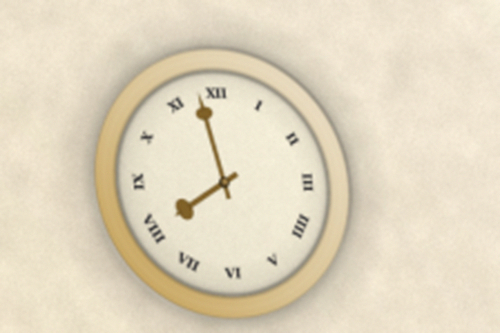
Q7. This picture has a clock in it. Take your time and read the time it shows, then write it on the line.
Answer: 7:58
